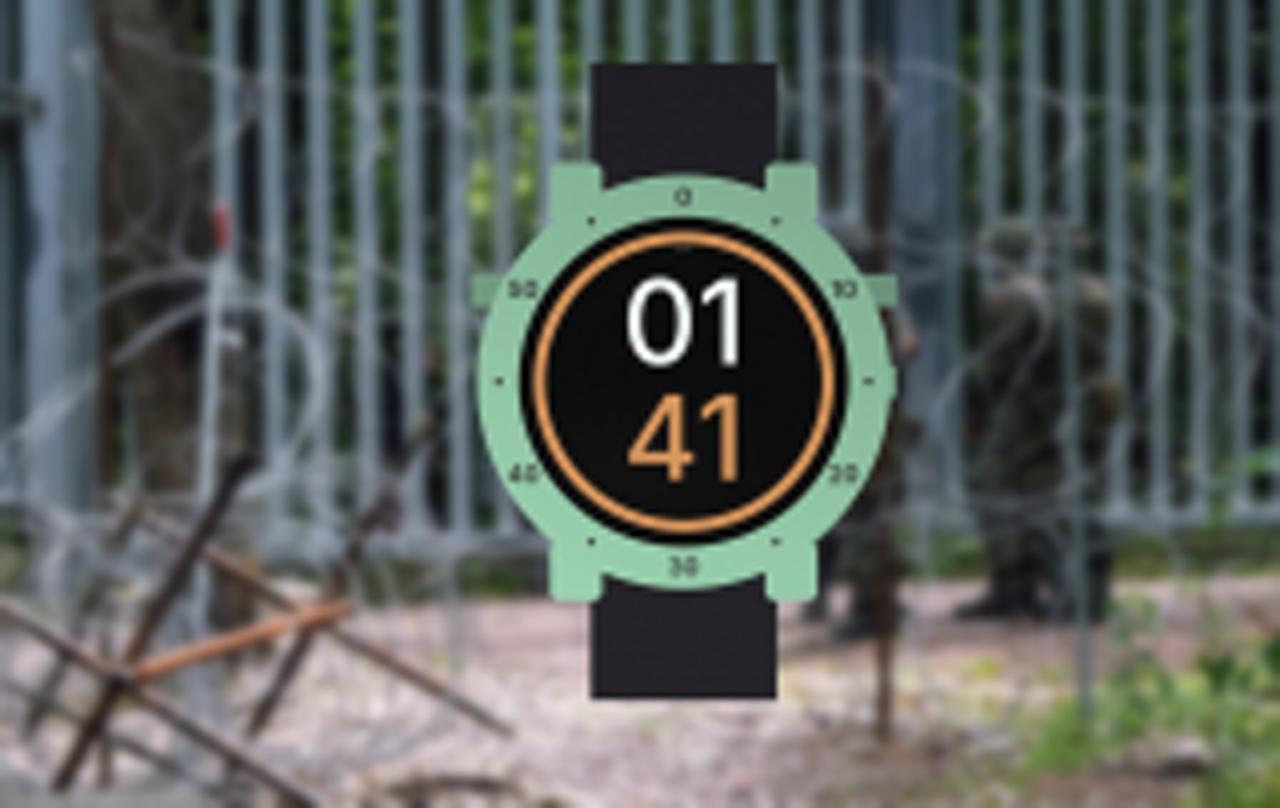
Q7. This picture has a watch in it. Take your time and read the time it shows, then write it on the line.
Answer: 1:41
